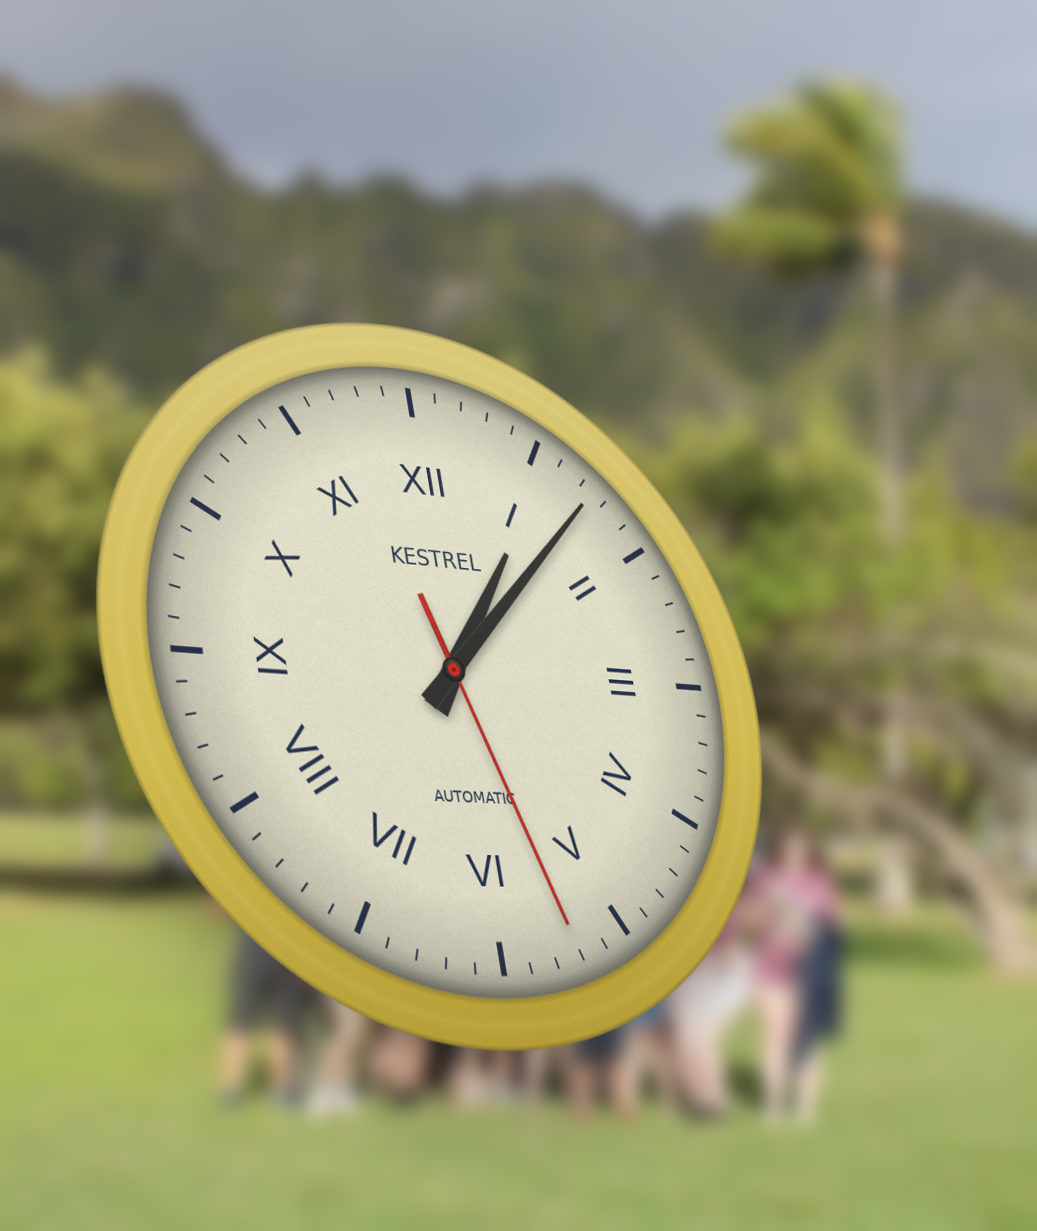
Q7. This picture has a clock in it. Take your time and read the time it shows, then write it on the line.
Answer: 1:07:27
